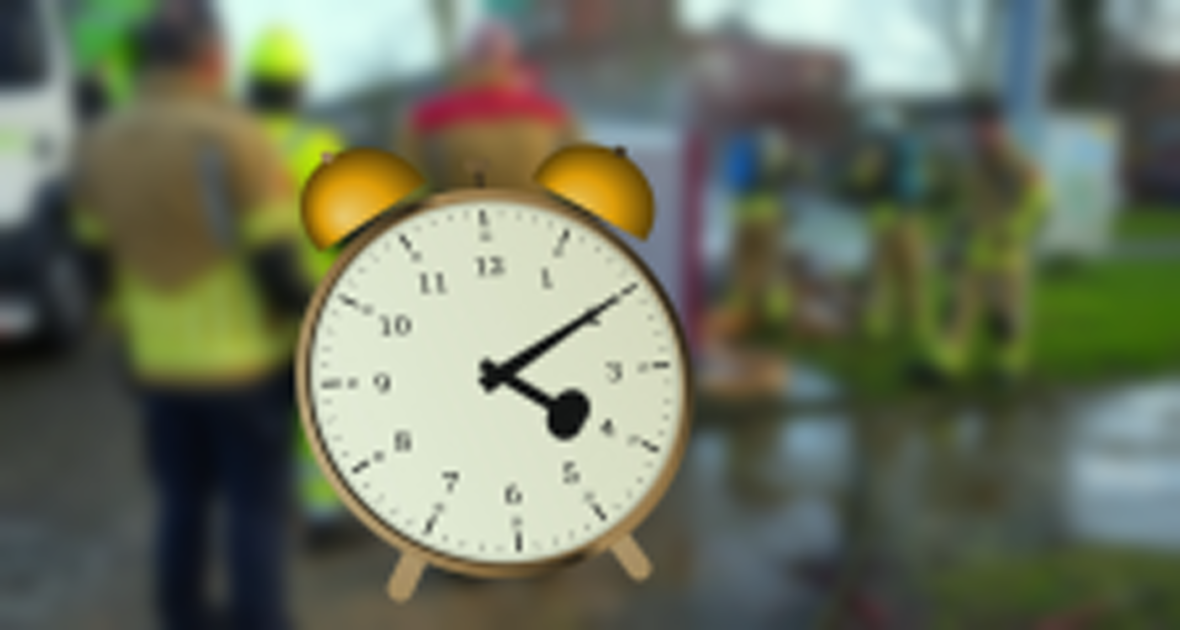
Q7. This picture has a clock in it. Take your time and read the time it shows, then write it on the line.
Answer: 4:10
